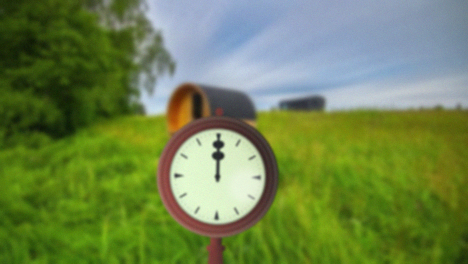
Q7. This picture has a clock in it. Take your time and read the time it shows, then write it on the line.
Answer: 12:00
